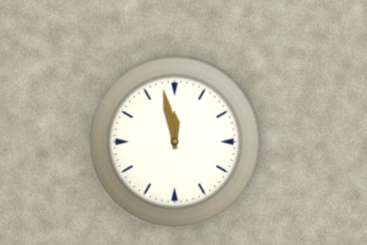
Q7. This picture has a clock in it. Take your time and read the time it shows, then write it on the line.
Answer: 11:58
